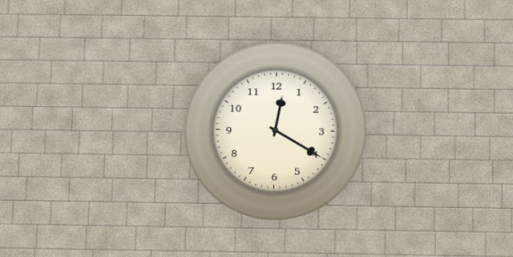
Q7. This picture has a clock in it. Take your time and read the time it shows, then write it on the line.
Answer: 12:20
